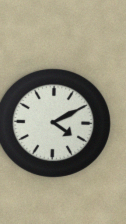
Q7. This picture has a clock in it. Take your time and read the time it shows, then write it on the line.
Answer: 4:10
